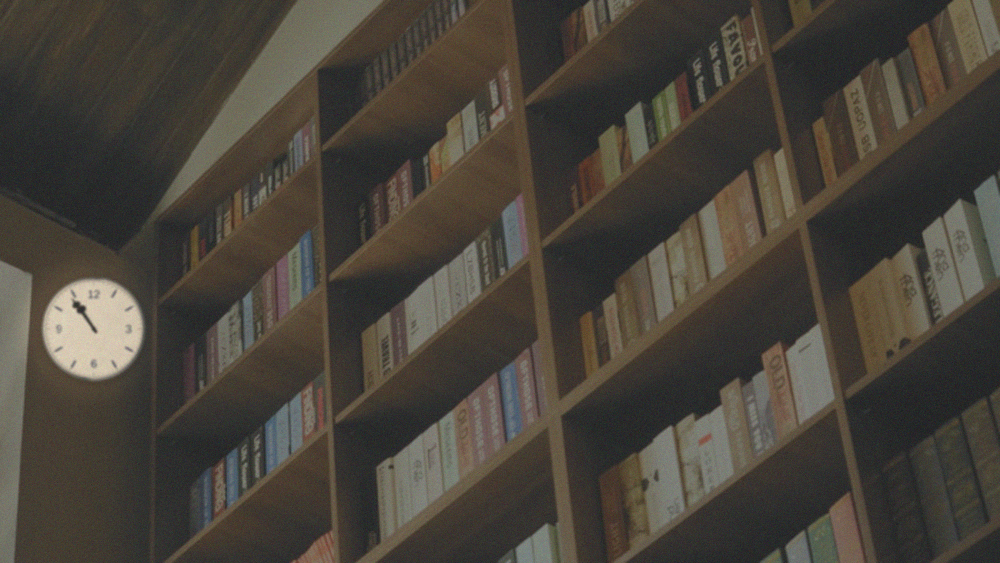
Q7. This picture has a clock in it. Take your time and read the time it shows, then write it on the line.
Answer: 10:54
